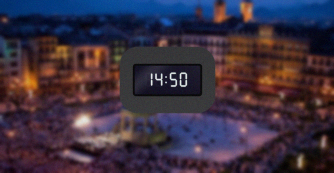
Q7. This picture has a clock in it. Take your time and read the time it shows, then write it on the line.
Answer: 14:50
